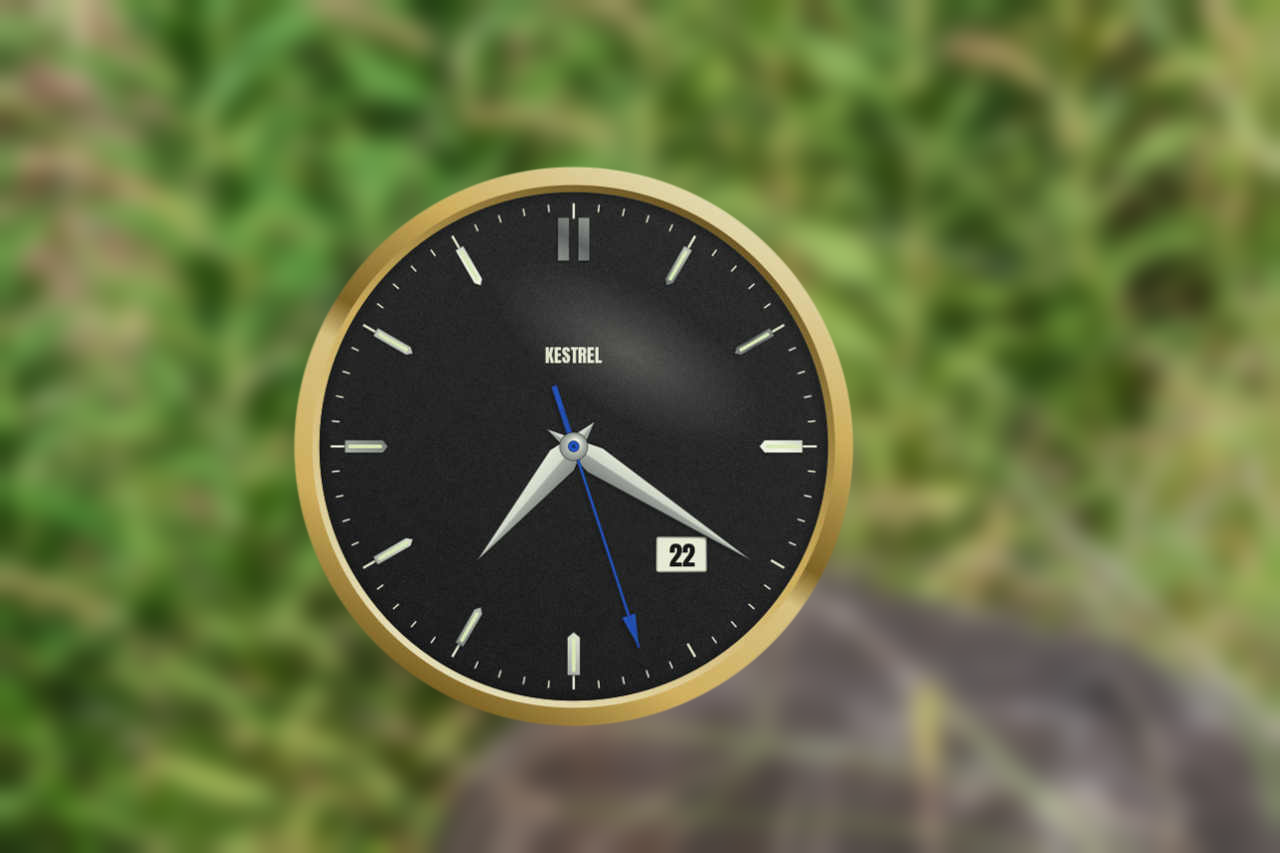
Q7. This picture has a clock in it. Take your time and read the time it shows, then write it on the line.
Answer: 7:20:27
